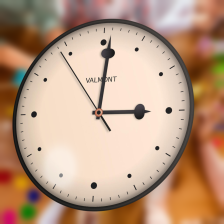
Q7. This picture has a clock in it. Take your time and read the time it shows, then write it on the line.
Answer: 3:00:54
